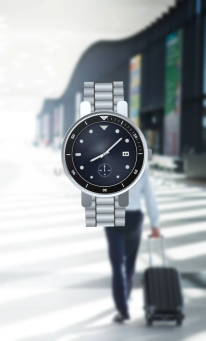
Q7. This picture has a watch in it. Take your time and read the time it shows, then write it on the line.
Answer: 8:08
